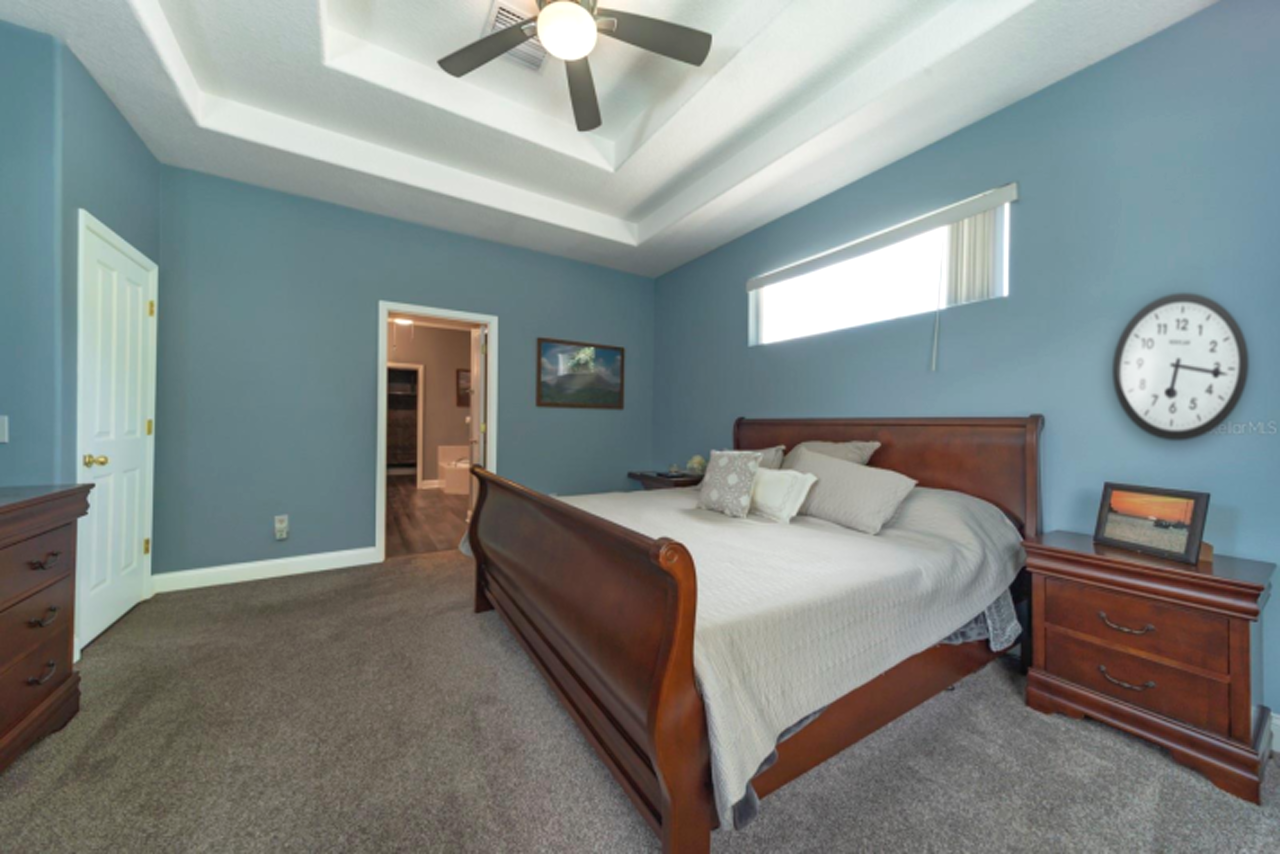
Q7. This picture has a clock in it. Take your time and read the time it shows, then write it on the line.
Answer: 6:16
